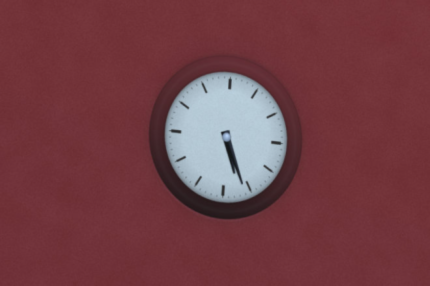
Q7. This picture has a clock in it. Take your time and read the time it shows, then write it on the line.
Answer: 5:26
